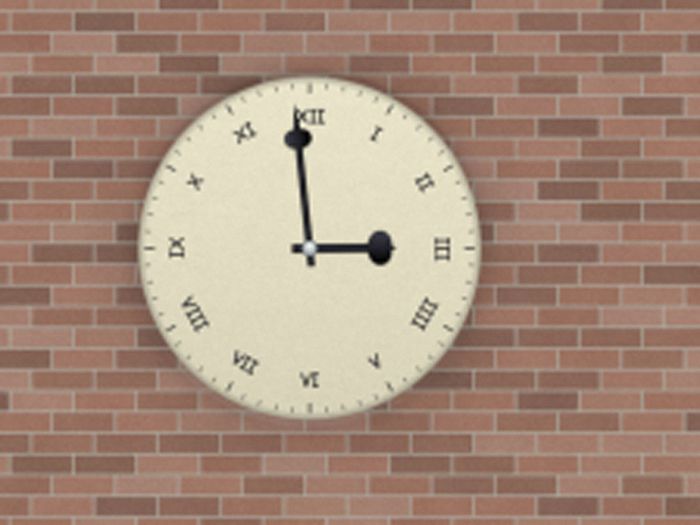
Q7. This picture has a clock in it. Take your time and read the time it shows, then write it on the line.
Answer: 2:59
